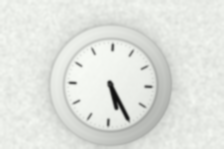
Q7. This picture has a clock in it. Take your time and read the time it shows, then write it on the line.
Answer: 5:25
